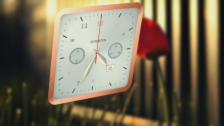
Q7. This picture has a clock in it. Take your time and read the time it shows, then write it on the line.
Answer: 4:34
